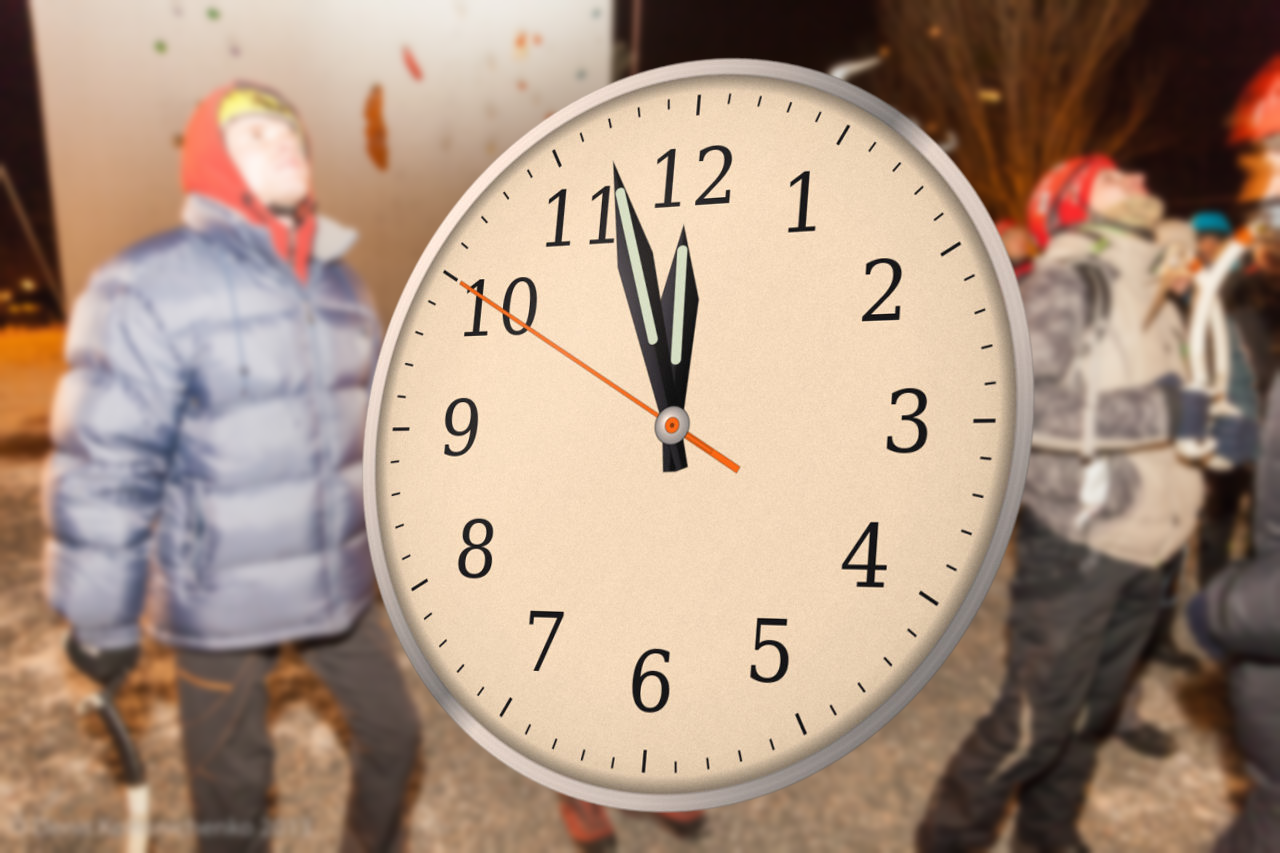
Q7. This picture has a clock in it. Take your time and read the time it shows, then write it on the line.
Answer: 11:56:50
